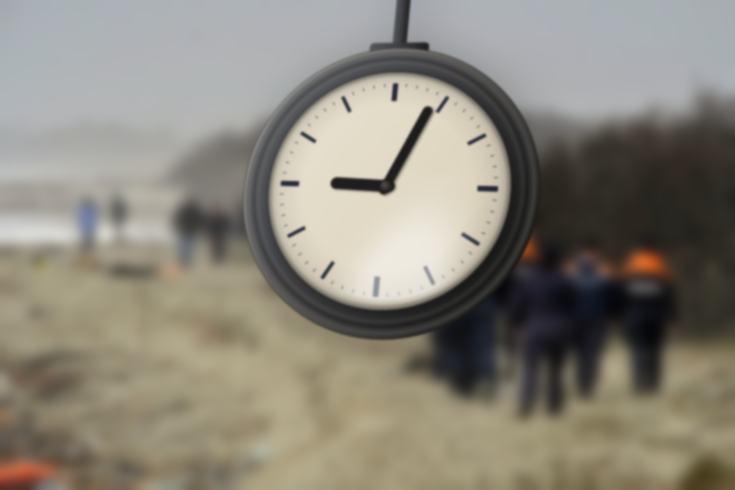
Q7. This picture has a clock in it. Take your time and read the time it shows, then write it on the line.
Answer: 9:04
